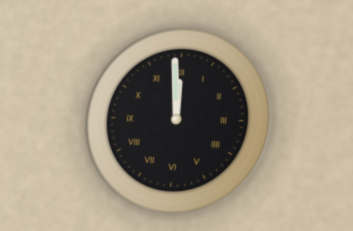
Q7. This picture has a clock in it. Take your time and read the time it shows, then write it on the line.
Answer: 11:59
